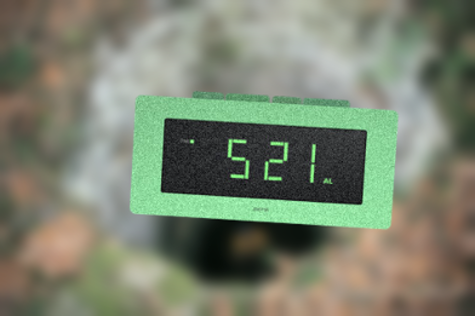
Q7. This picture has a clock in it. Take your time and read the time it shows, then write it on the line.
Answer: 5:21
